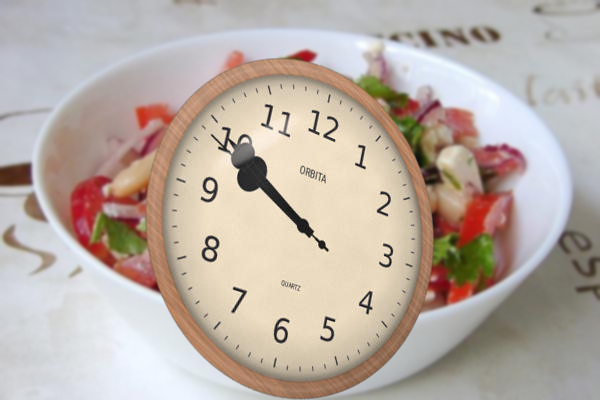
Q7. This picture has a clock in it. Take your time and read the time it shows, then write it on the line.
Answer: 9:49:49
